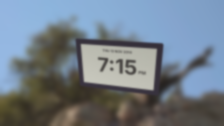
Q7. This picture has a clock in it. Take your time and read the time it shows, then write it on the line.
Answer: 7:15
